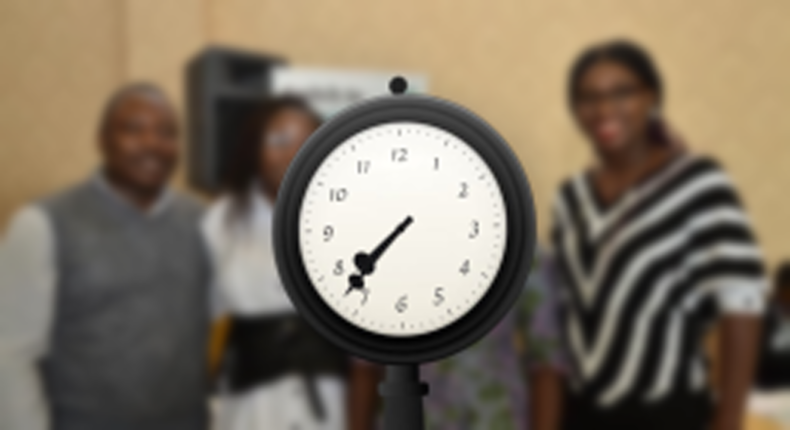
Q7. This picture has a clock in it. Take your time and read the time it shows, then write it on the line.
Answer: 7:37
